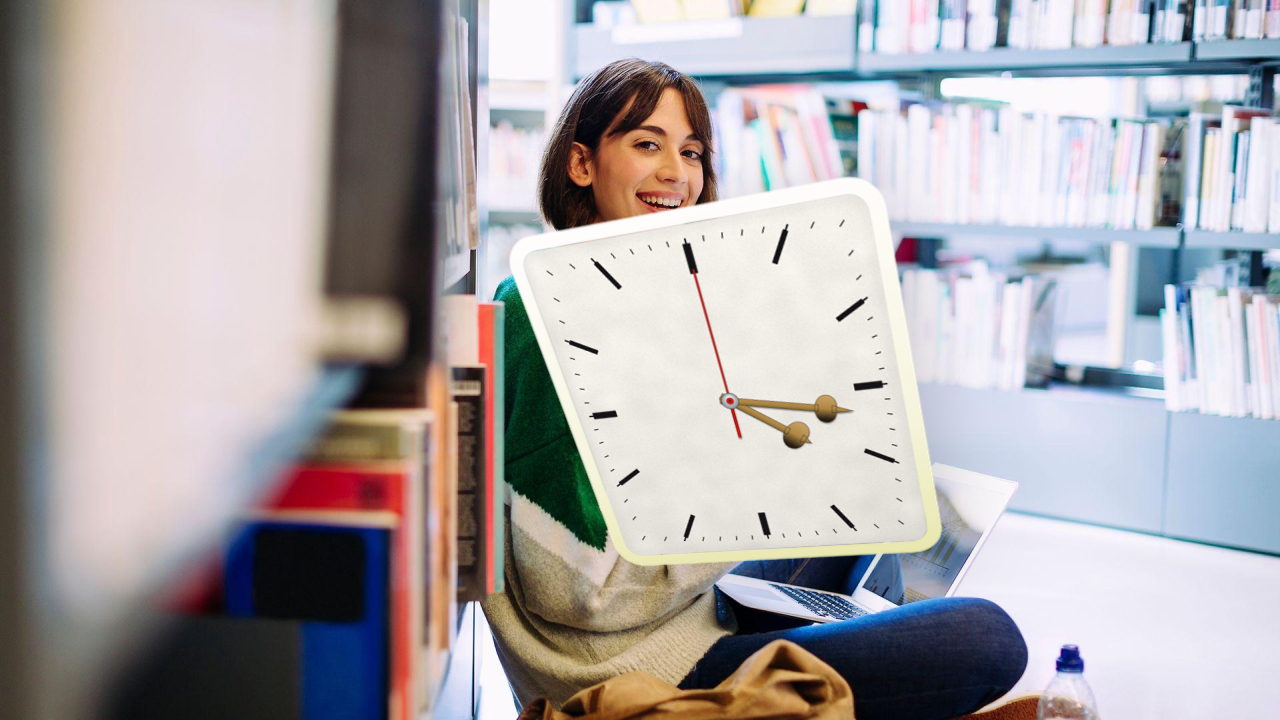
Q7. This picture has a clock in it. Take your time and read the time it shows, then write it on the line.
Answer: 4:17:00
